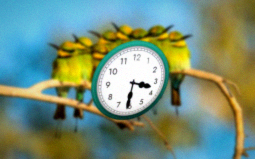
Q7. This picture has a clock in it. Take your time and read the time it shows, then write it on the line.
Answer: 3:31
